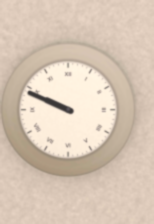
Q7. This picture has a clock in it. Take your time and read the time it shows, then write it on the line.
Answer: 9:49
